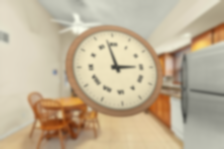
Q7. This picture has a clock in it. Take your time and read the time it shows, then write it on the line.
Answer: 2:58
